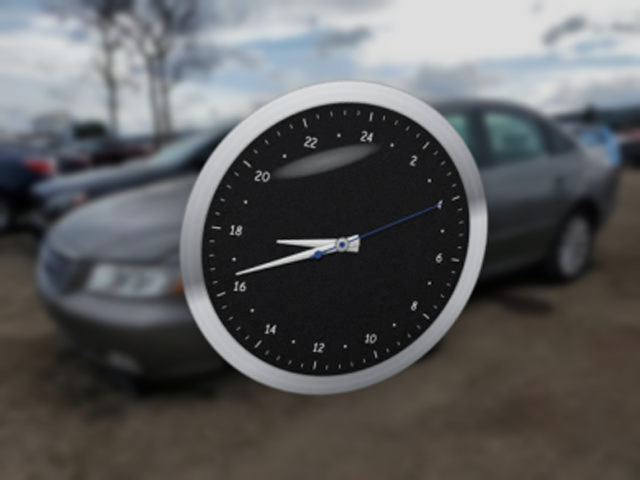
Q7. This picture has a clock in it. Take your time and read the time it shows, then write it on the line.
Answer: 17:41:10
